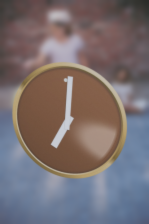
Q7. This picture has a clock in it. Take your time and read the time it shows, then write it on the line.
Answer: 7:01
